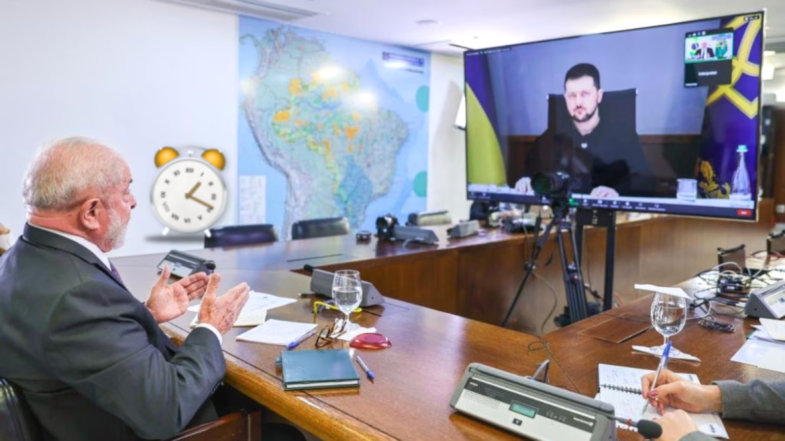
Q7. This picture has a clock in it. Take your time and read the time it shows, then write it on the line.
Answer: 1:19
